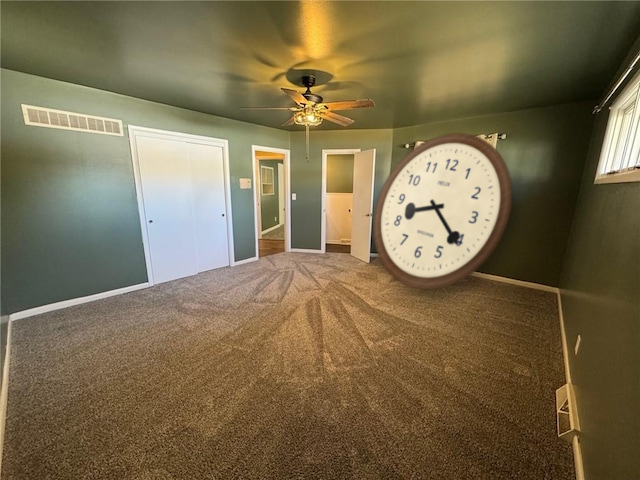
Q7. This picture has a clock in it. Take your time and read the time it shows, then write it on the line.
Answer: 8:21
